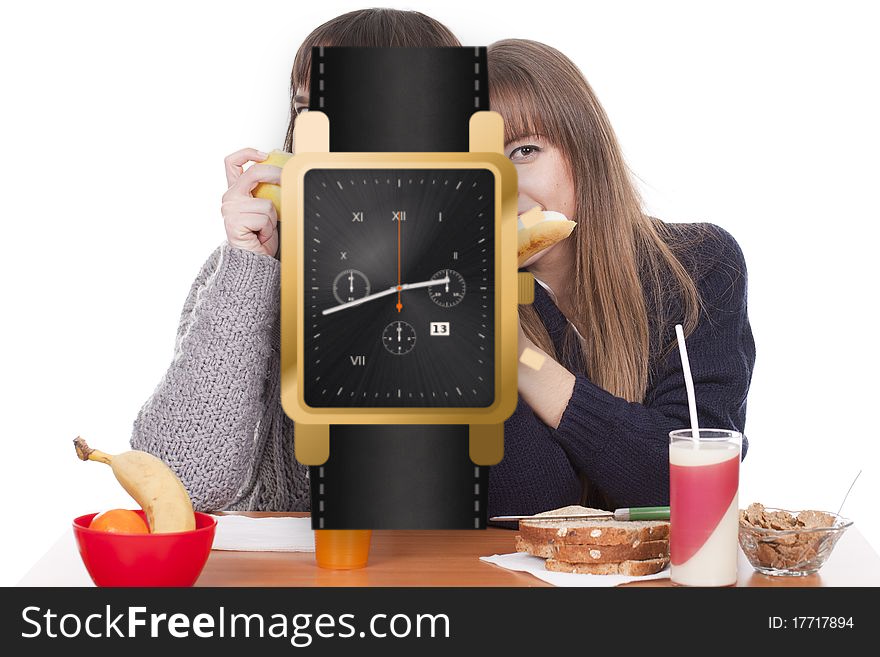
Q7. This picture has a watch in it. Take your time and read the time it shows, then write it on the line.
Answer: 2:42
